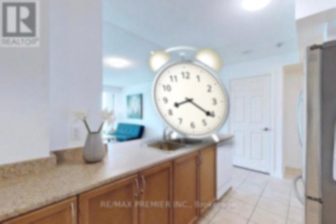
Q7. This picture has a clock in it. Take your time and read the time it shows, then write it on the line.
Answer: 8:21
